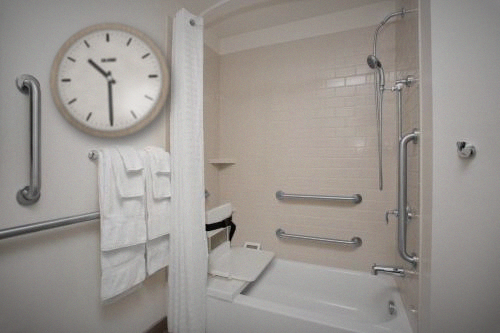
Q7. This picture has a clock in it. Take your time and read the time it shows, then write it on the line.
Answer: 10:30
